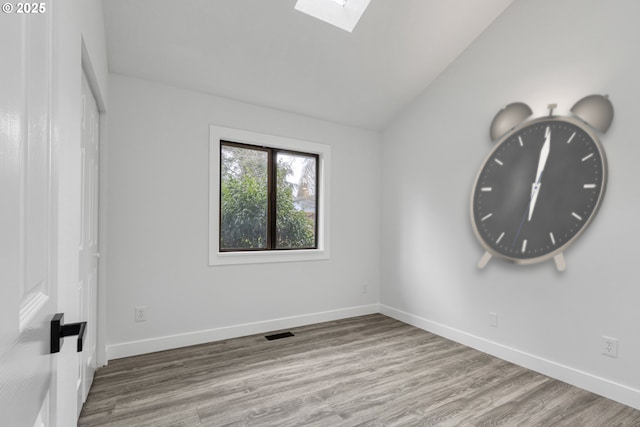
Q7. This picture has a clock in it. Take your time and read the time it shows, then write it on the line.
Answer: 6:00:32
